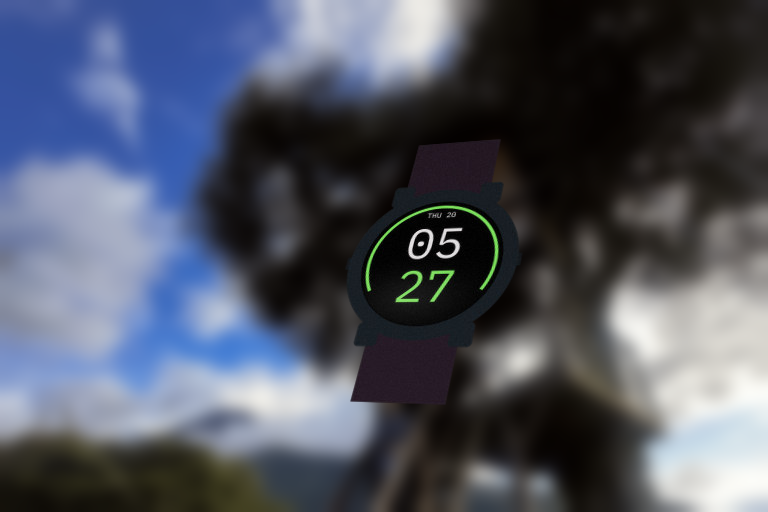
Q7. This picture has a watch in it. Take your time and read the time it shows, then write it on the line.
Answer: 5:27
